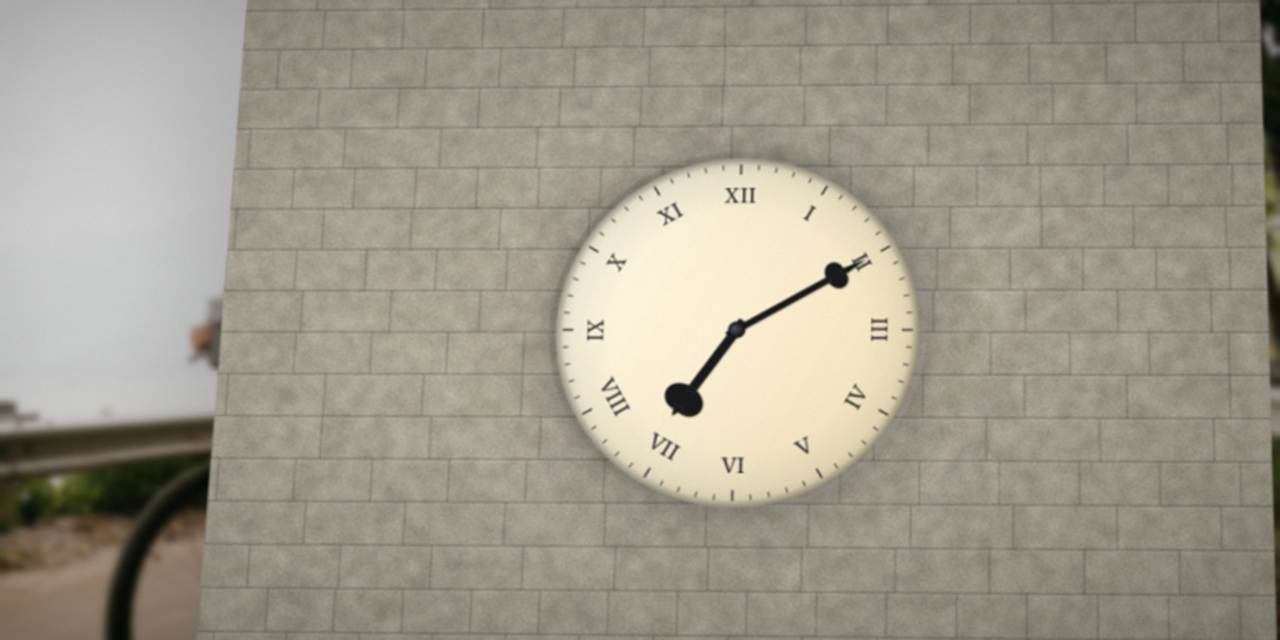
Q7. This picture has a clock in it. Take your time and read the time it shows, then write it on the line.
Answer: 7:10
